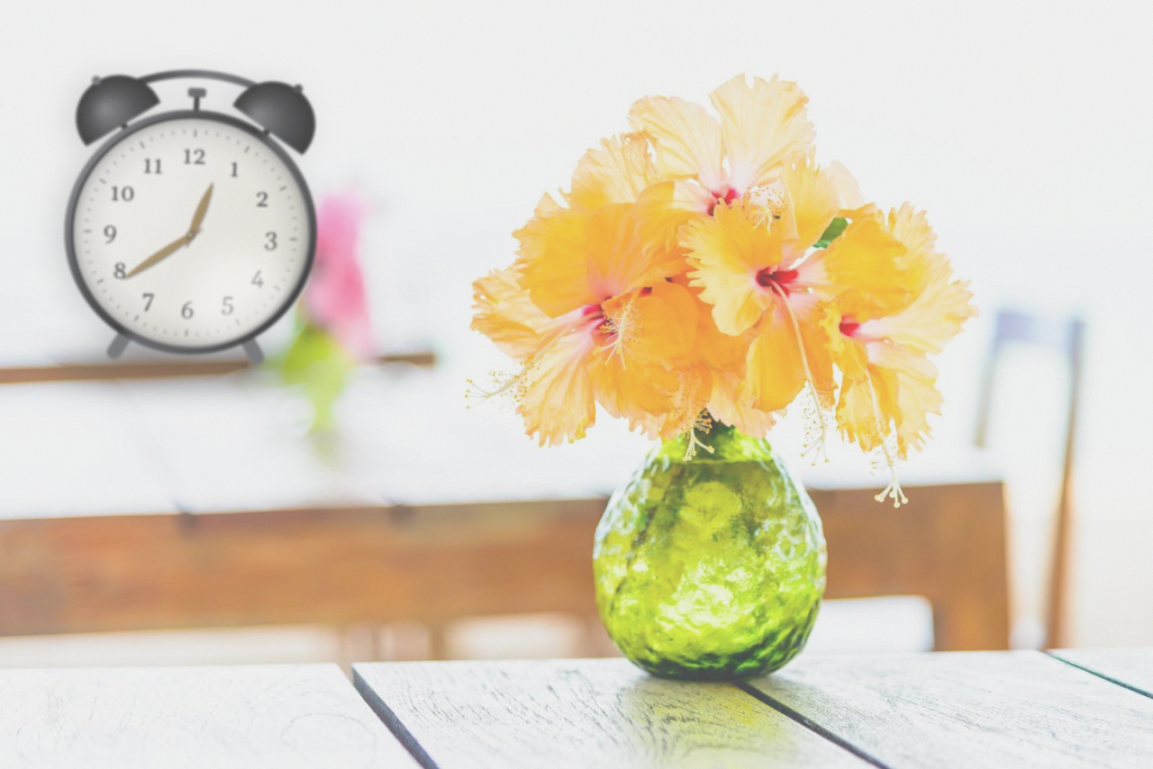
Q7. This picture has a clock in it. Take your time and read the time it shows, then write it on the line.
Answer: 12:39
